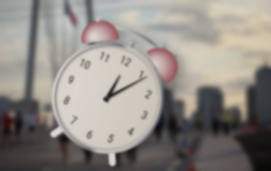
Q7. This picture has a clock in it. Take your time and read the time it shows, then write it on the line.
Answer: 12:06
